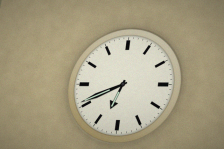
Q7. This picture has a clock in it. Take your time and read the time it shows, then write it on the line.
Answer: 6:41
